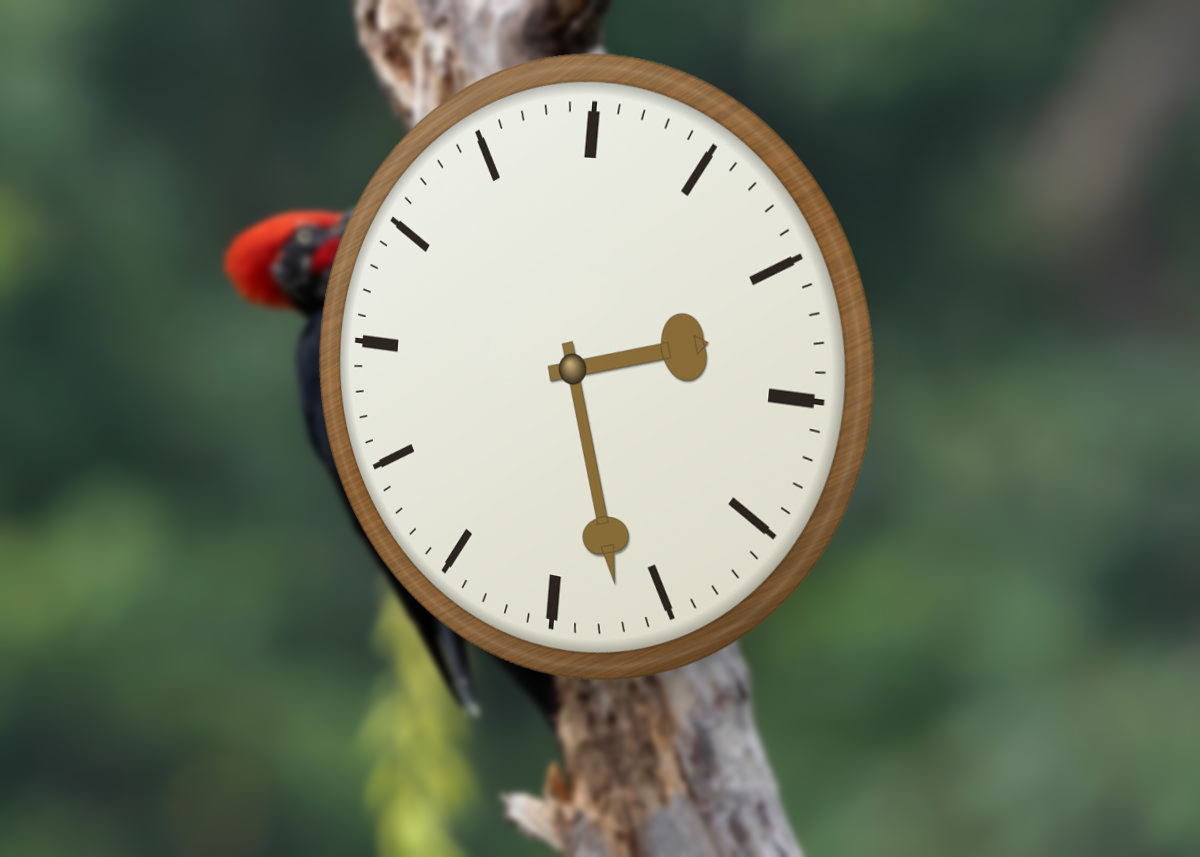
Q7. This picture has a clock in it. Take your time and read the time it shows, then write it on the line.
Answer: 2:27
